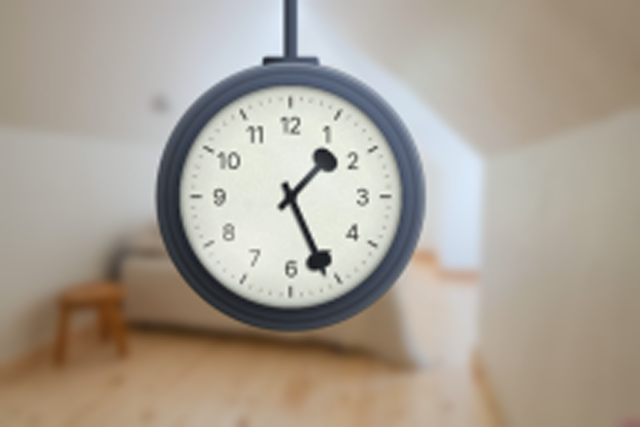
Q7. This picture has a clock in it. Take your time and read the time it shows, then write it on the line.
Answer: 1:26
